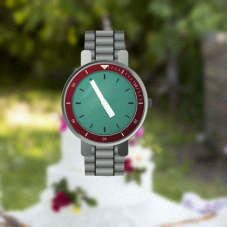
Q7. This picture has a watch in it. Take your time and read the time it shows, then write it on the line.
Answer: 4:55
